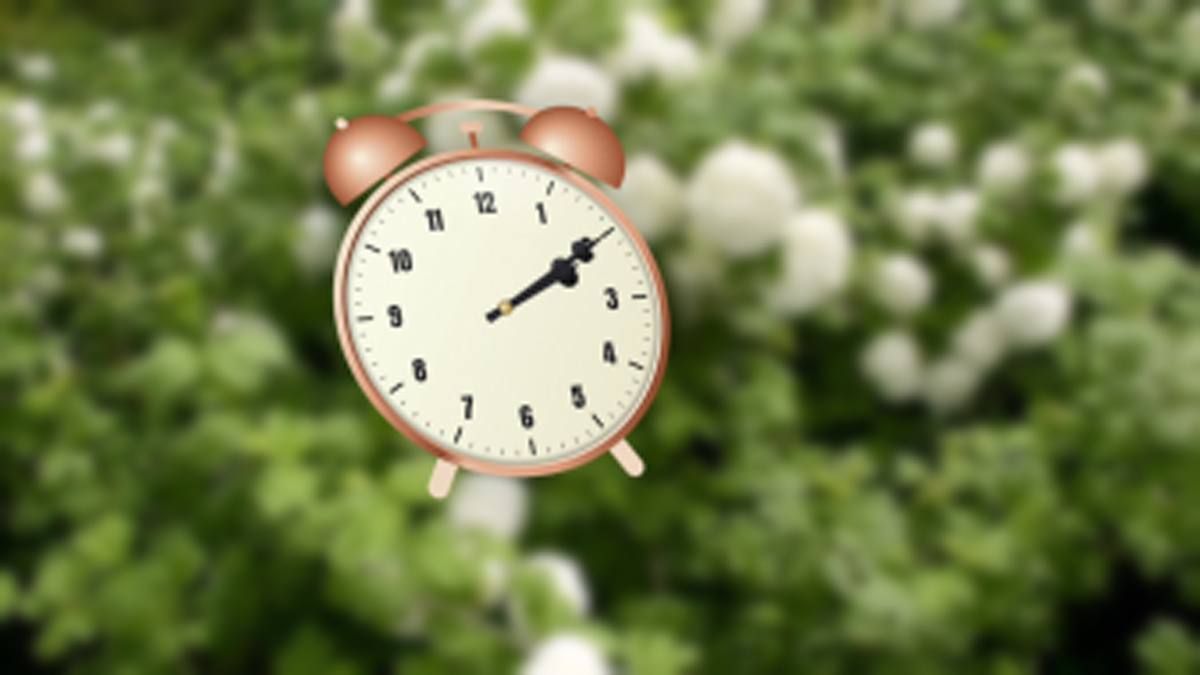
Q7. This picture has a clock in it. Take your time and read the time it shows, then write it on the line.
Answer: 2:10
